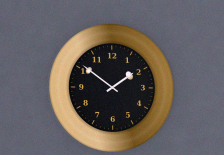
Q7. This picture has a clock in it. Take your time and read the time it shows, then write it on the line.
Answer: 1:51
